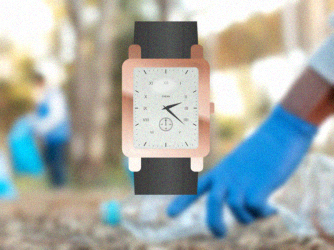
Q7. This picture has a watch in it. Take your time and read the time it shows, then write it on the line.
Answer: 2:22
